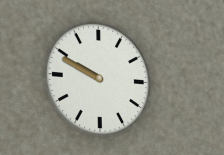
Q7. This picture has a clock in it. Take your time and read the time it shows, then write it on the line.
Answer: 9:49
